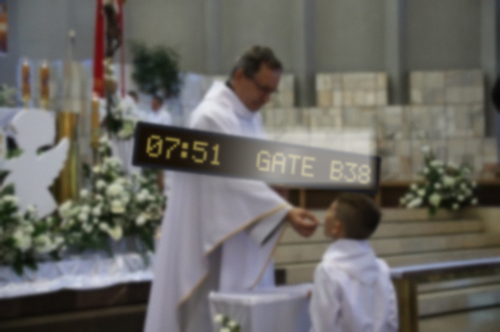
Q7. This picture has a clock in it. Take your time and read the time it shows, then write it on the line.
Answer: 7:51
